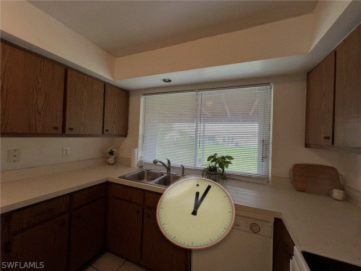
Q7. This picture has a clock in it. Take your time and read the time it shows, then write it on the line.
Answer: 12:04
